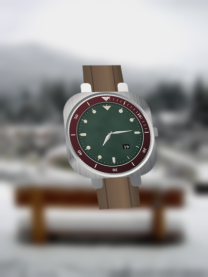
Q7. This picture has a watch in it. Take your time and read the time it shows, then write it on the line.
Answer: 7:14
